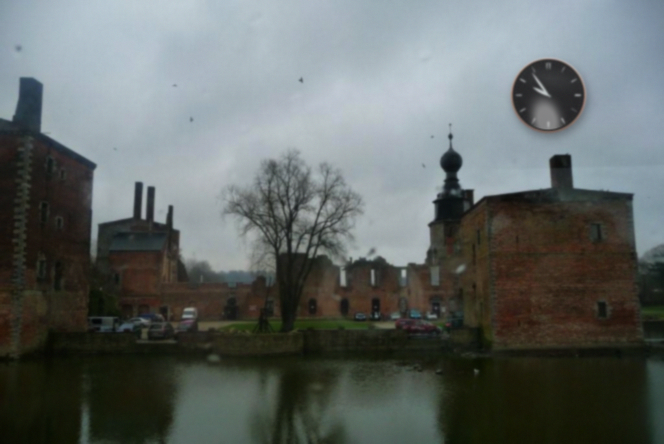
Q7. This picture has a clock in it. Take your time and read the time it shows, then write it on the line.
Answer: 9:54
